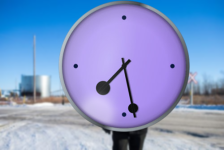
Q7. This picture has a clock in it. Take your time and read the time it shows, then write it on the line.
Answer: 7:28
